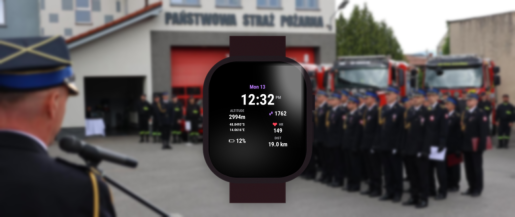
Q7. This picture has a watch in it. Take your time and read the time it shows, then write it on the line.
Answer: 12:32
